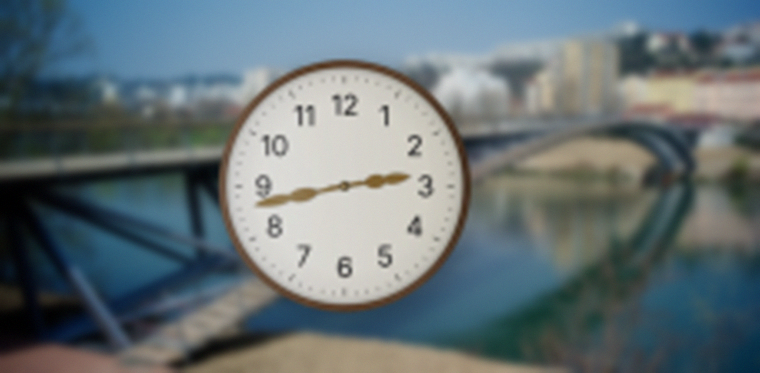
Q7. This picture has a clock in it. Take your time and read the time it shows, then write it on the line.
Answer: 2:43
